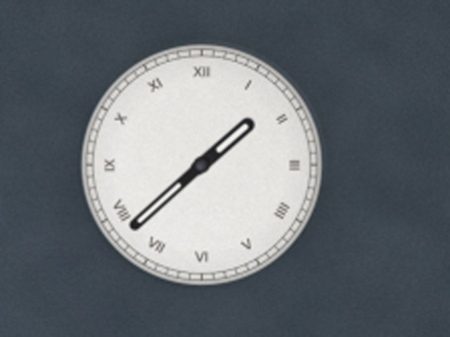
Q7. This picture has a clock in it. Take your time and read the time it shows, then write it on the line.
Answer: 1:38
